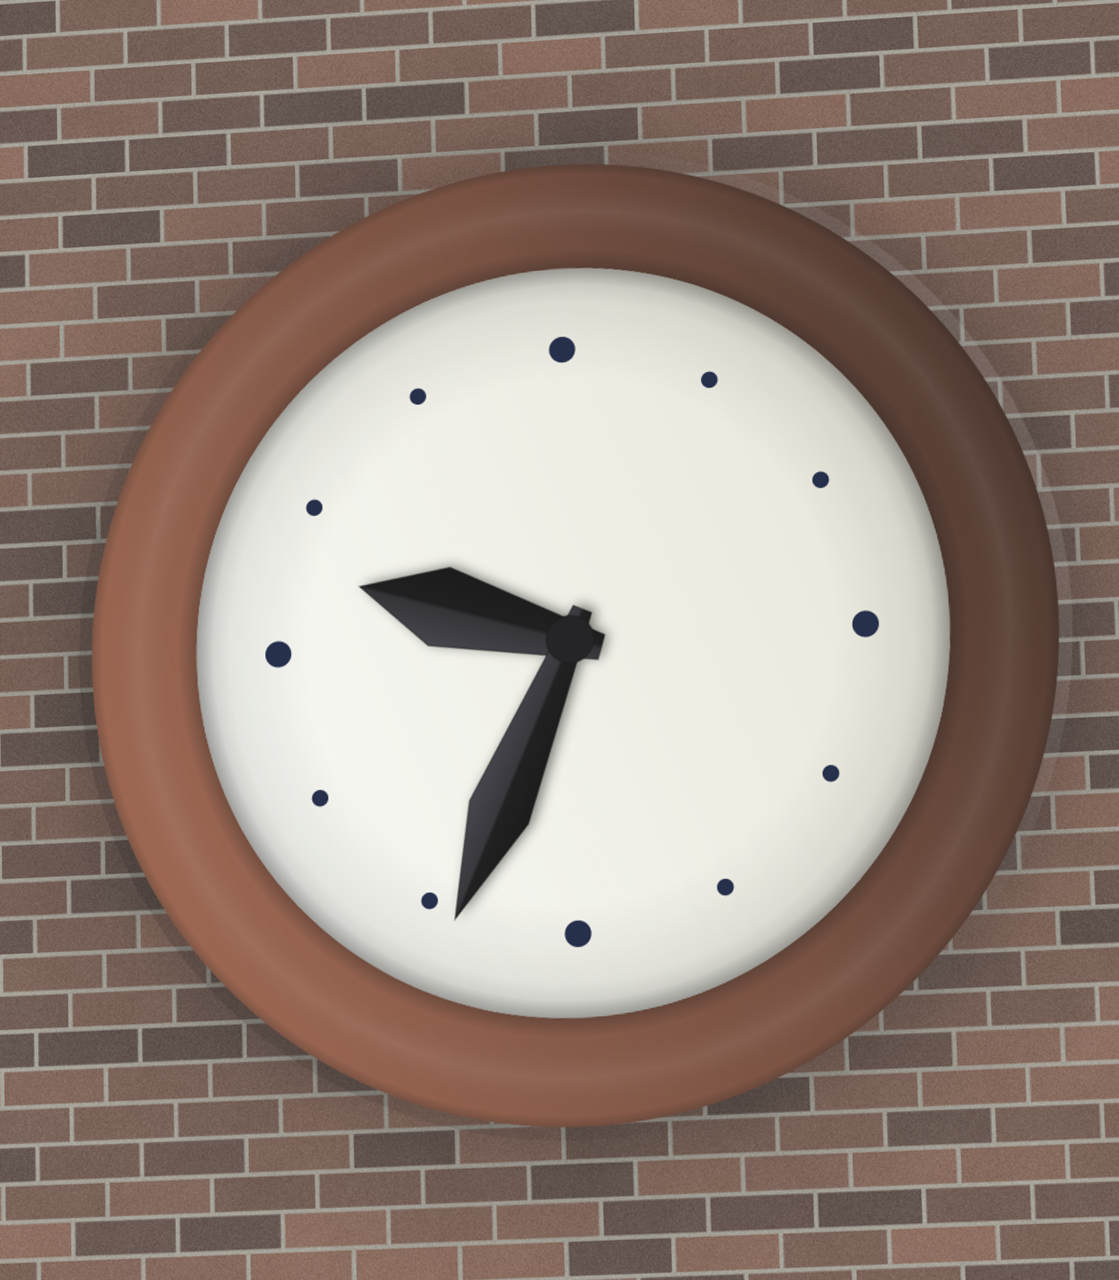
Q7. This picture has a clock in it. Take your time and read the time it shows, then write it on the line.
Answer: 9:34
